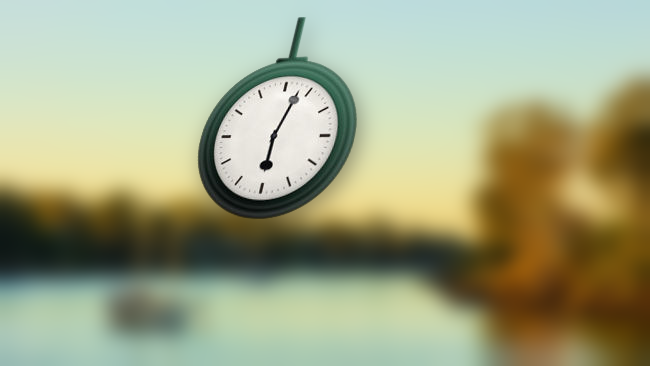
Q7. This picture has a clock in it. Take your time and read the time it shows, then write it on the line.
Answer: 6:03
